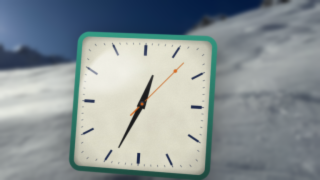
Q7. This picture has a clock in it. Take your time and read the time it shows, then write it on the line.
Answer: 12:34:07
